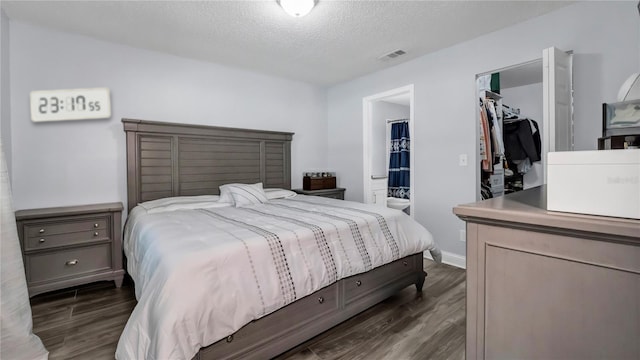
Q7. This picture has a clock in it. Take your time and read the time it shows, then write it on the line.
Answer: 23:17
